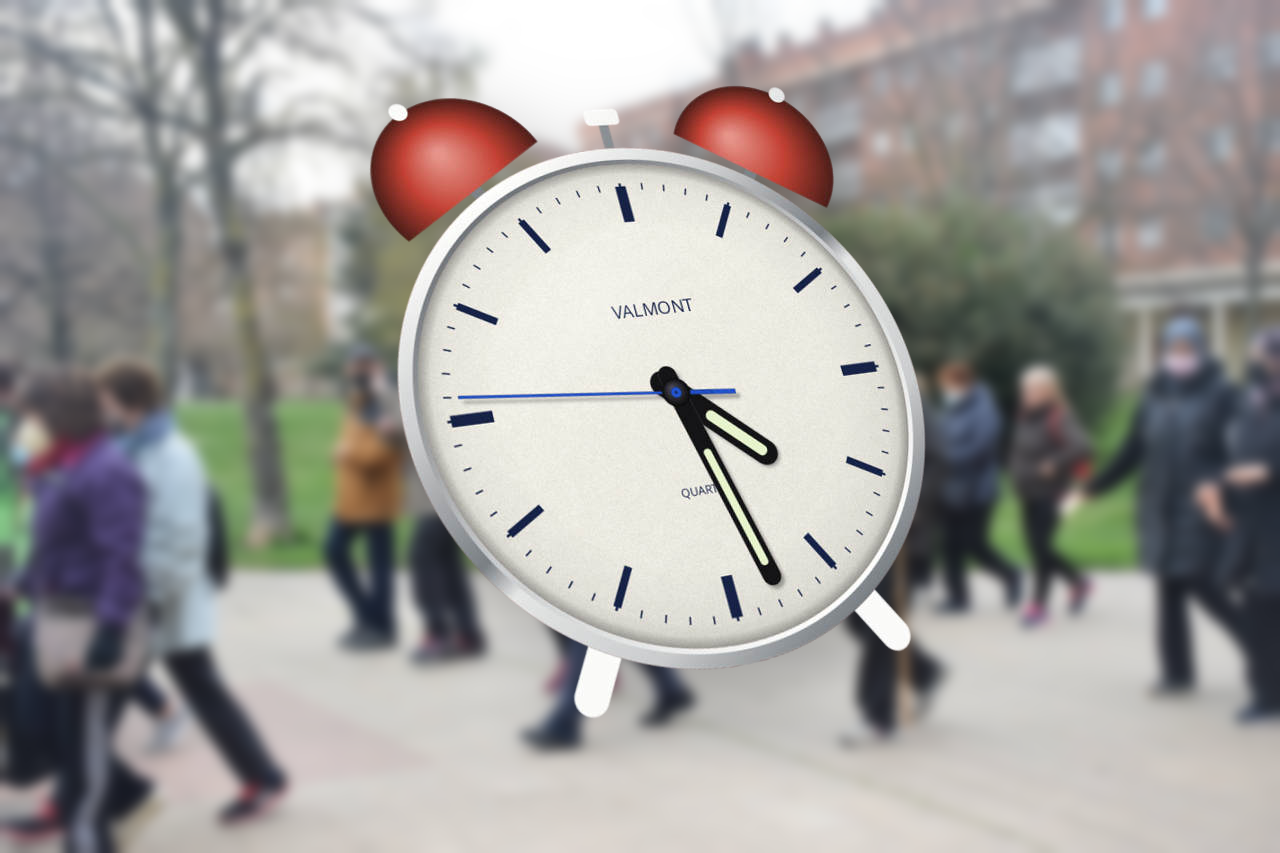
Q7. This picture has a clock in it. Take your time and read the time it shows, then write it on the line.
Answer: 4:27:46
